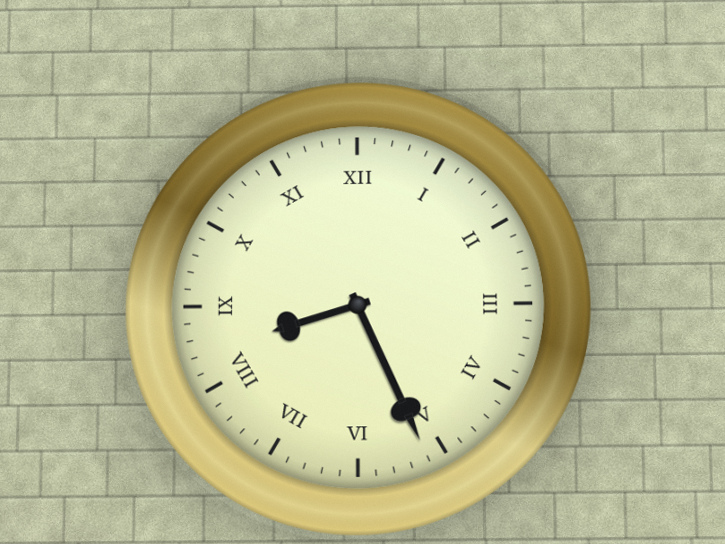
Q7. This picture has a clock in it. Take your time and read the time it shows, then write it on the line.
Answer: 8:26
